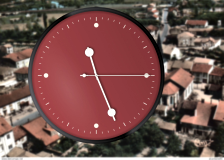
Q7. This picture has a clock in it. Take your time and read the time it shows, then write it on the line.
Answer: 11:26:15
